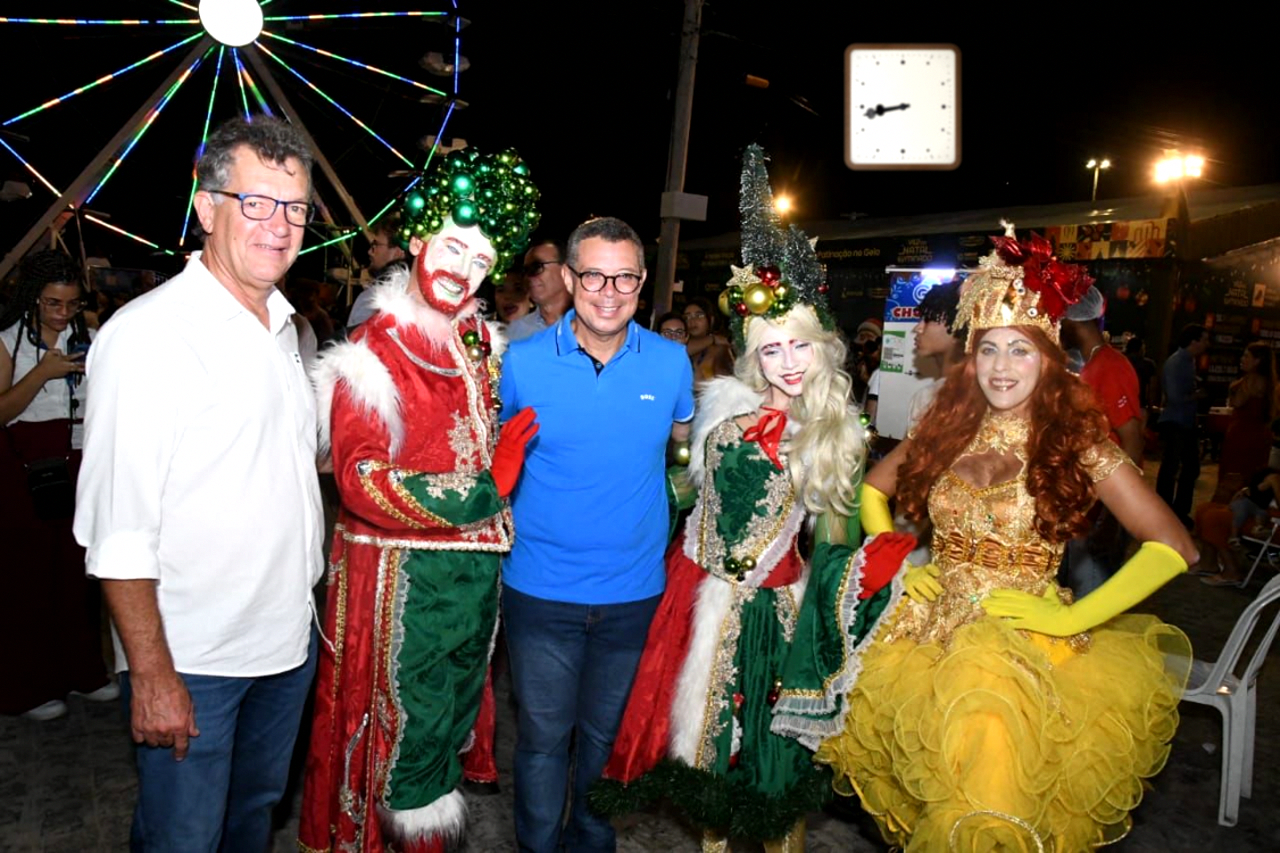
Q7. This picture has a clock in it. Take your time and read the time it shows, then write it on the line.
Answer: 8:43
